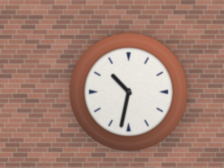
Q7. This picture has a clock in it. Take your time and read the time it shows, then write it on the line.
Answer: 10:32
